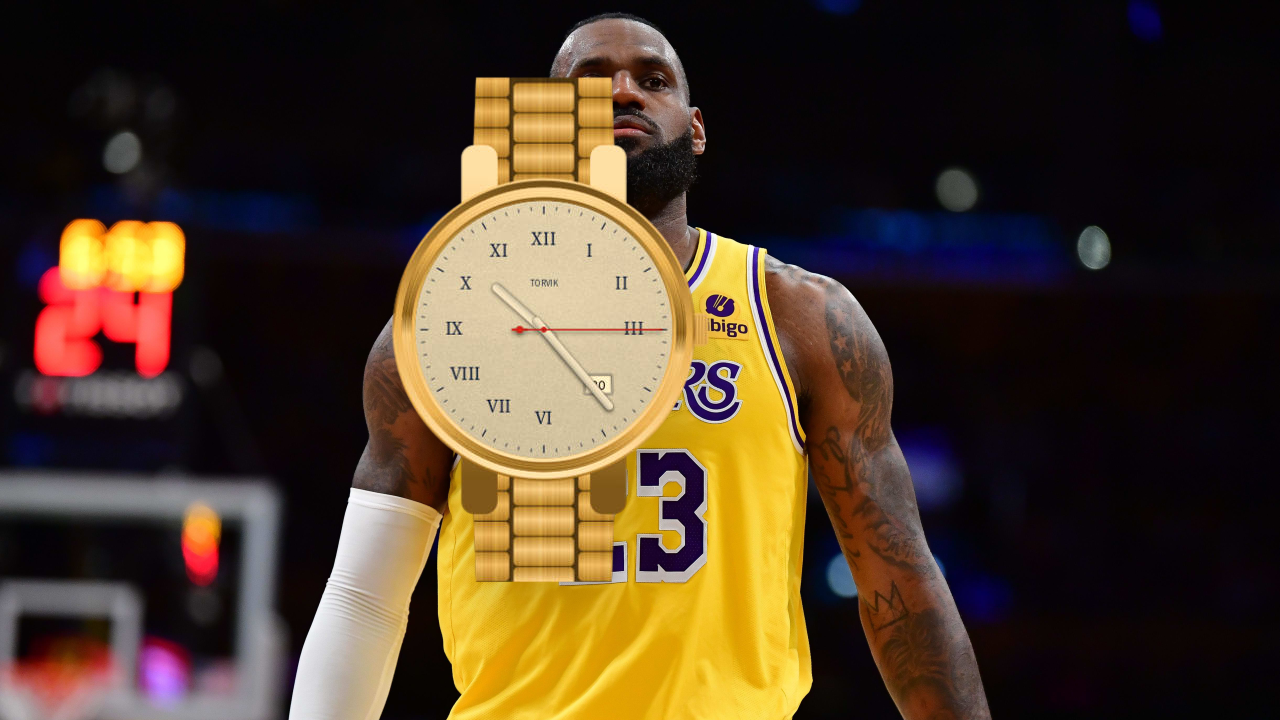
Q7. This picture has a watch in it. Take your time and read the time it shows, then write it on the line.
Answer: 10:23:15
